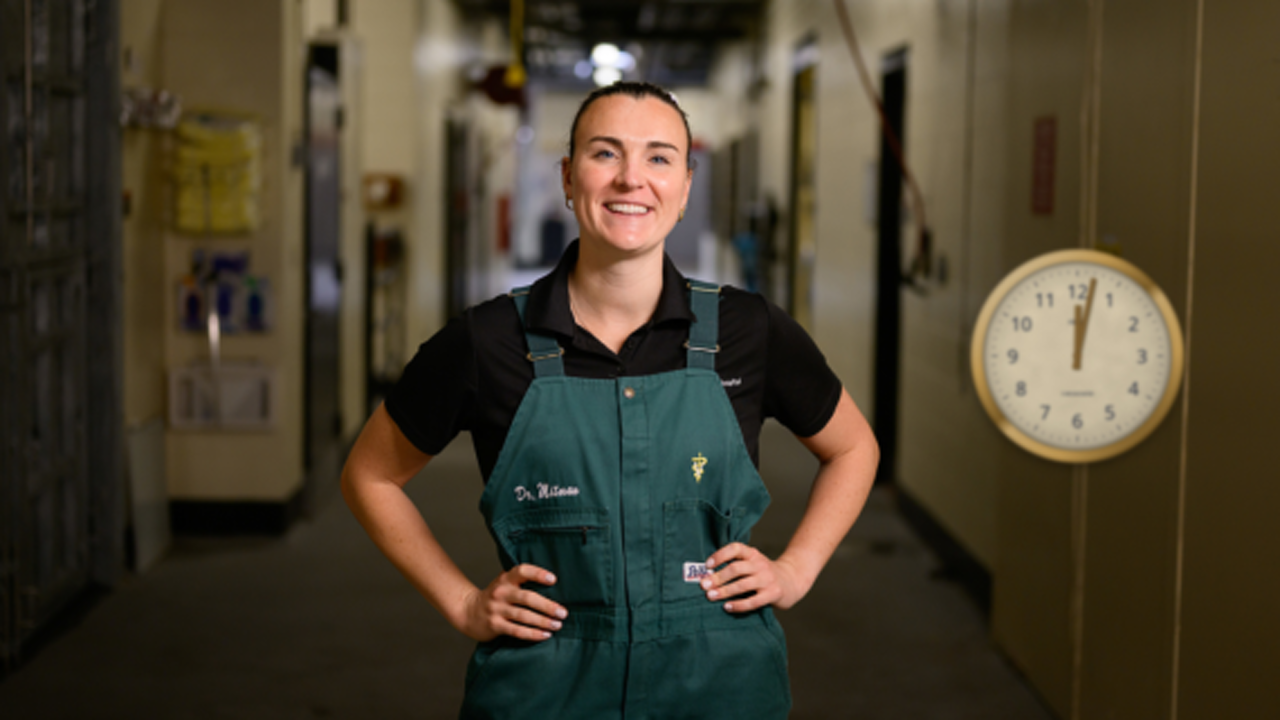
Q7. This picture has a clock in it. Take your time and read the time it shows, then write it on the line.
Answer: 12:02
